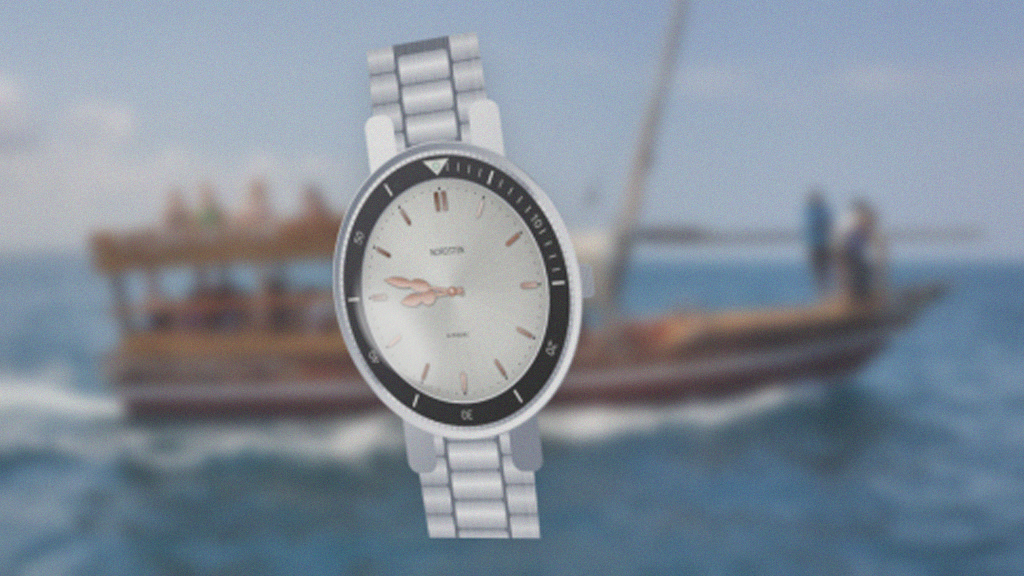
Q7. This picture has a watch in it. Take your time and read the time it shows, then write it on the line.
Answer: 8:47
